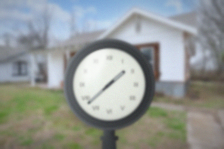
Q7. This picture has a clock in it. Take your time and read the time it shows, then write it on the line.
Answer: 1:38
